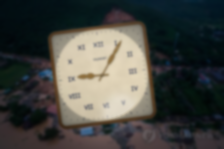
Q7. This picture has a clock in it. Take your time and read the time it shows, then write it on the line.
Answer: 9:06
